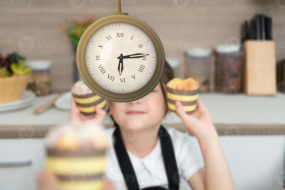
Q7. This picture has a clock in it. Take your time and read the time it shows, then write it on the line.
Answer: 6:14
